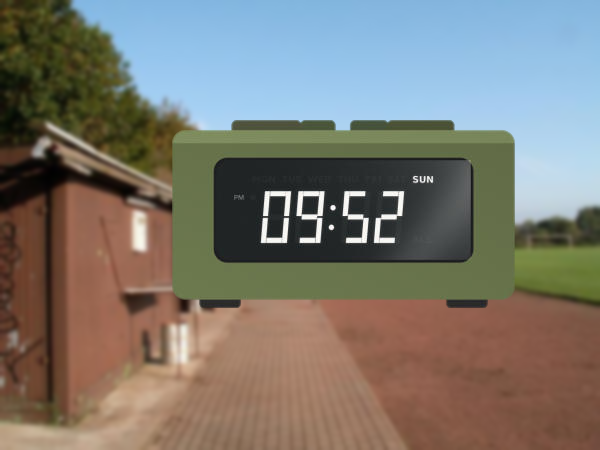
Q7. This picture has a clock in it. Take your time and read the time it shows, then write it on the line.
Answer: 9:52
